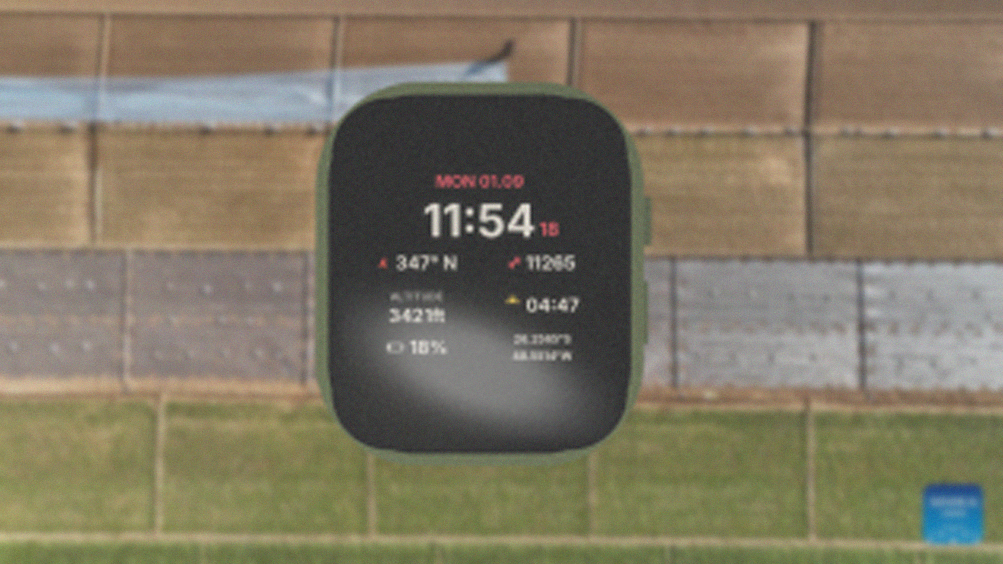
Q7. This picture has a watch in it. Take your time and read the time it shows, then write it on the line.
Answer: 11:54
